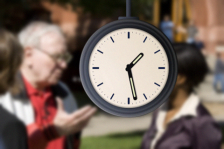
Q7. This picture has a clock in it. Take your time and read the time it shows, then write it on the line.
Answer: 1:28
